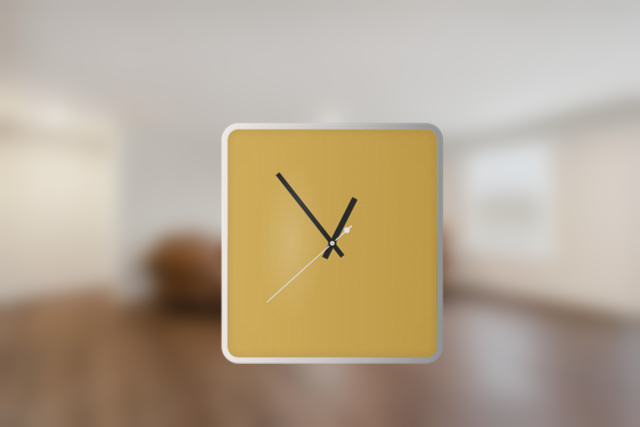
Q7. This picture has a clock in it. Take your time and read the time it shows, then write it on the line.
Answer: 12:53:38
